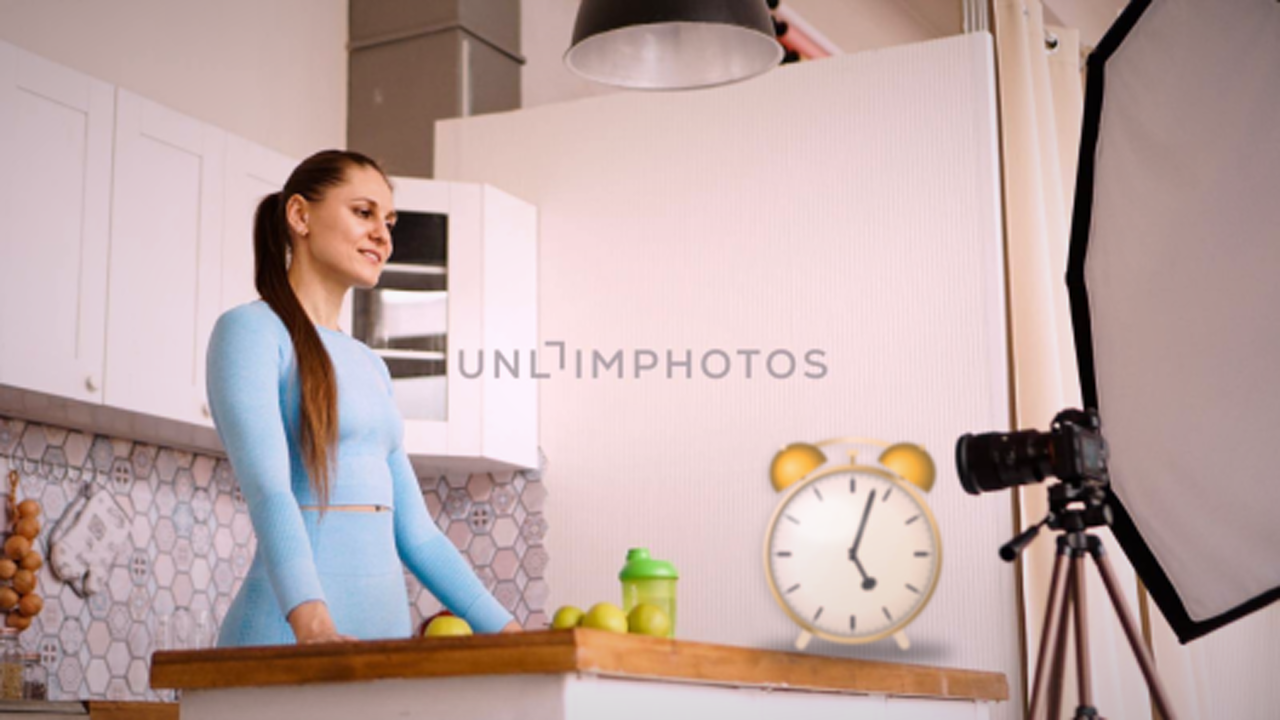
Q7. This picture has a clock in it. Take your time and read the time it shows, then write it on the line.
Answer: 5:03
